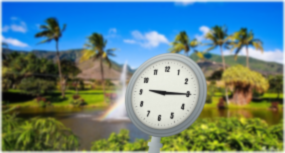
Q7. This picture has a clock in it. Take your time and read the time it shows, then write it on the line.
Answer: 9:15
